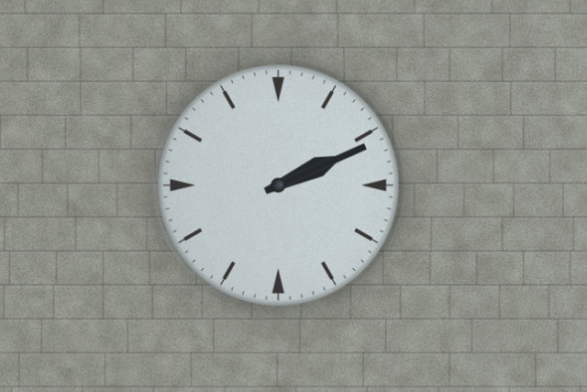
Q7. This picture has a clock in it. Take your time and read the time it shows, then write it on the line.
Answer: 2:11
